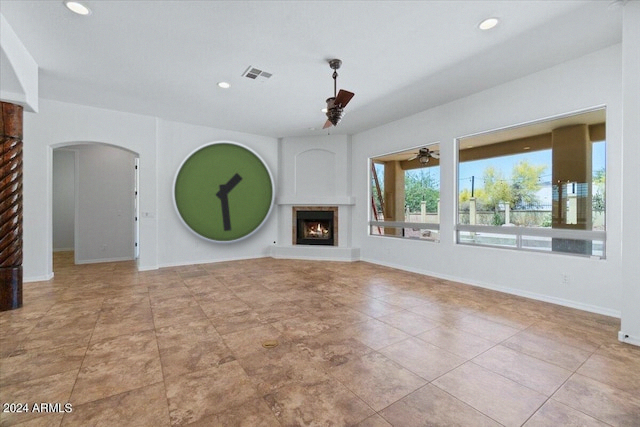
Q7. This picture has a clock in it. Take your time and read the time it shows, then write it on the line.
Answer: 1:29
